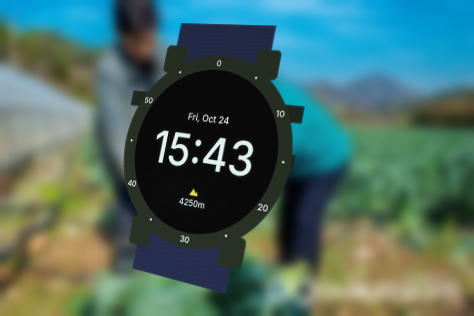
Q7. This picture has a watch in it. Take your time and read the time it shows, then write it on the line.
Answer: 15:43
